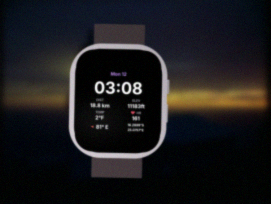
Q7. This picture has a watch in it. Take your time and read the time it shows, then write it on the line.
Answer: 3:08
